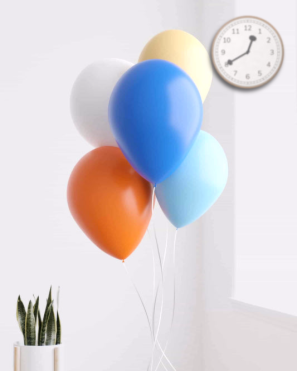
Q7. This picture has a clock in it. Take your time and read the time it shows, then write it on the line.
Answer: 12:40
